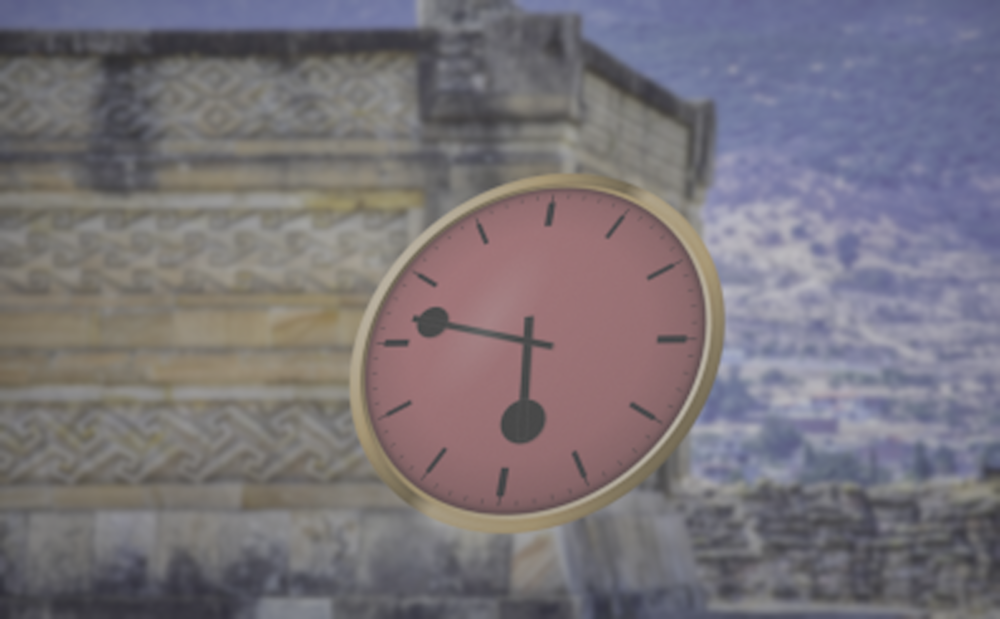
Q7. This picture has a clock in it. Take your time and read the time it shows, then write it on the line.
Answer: 5:47
